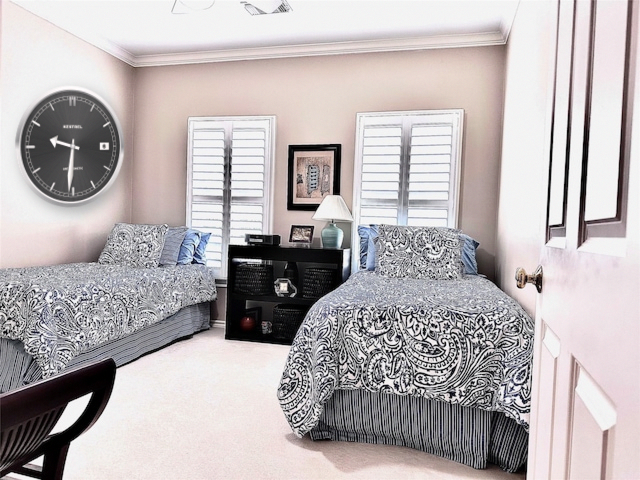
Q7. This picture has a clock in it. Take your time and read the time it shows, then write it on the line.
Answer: 9:31
